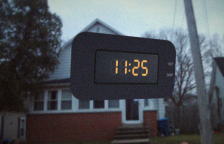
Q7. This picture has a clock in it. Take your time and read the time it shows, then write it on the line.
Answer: 11:25
